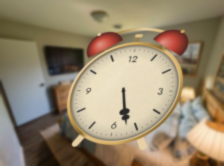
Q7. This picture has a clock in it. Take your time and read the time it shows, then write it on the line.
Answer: 5:27
